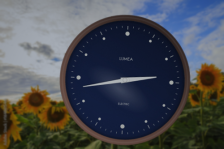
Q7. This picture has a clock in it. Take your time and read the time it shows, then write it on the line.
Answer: 2:43
